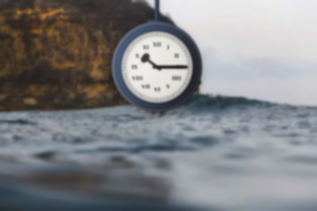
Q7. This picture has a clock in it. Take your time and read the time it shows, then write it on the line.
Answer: 10:15
